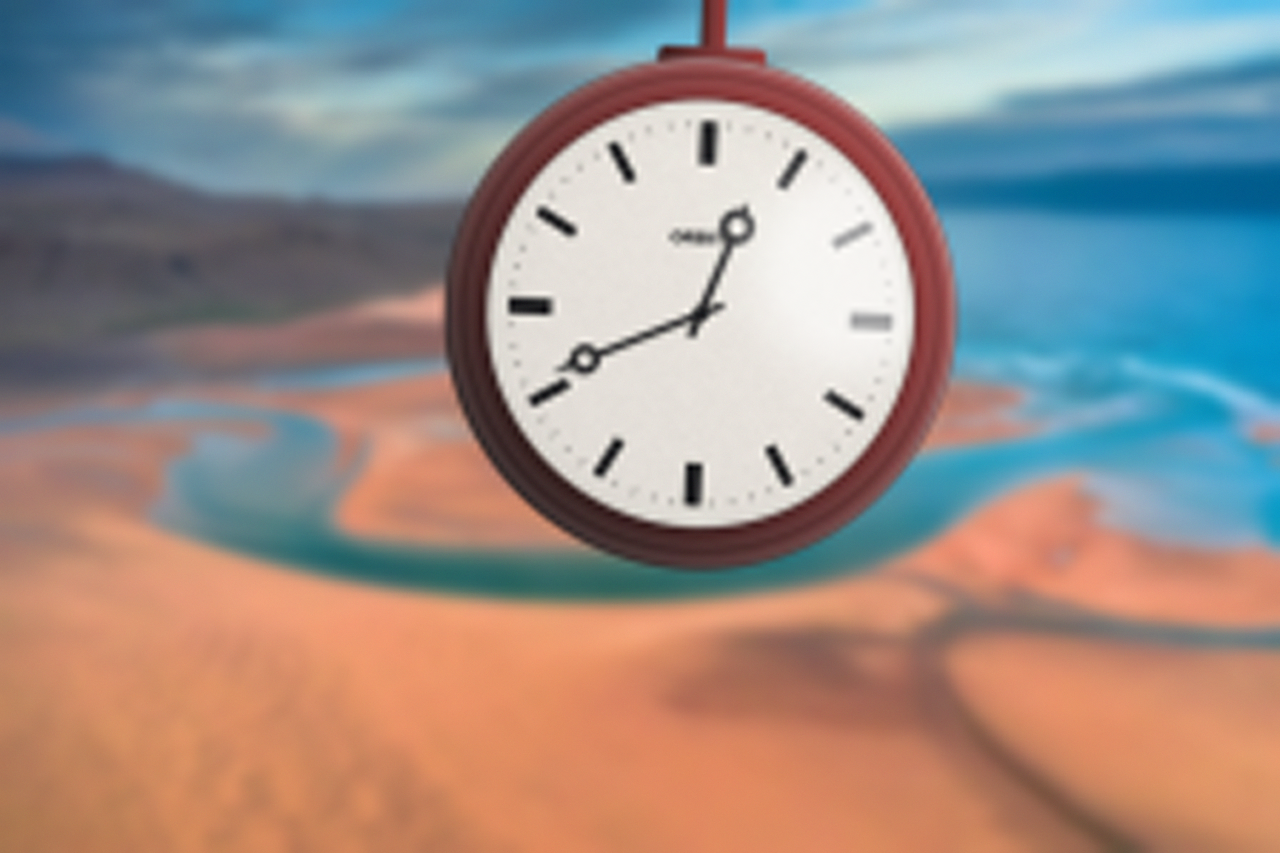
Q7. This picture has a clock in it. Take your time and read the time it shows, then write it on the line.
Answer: 12:41
